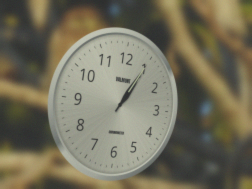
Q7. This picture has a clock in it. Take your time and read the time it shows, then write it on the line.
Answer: 1:05
